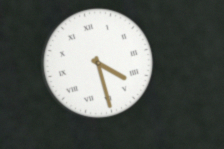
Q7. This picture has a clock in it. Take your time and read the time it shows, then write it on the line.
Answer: 4:30
